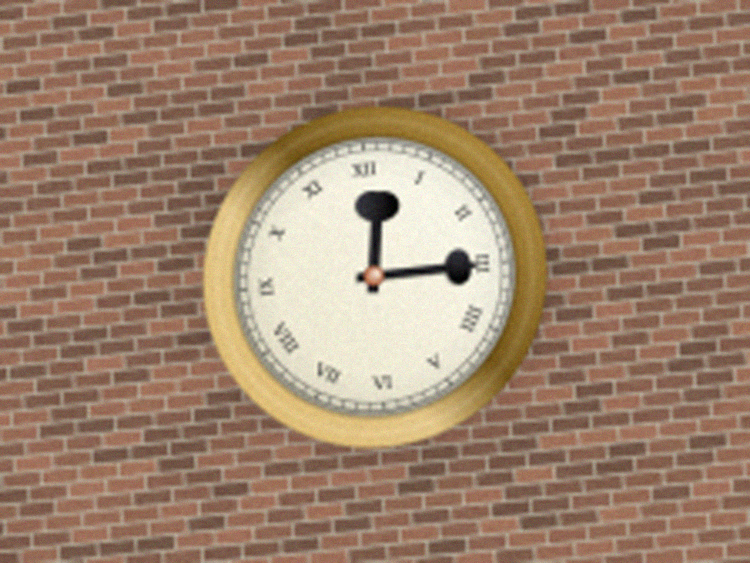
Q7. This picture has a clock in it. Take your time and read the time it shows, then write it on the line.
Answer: 12:15
